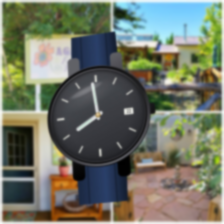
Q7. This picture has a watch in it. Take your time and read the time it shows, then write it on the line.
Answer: 7:59
